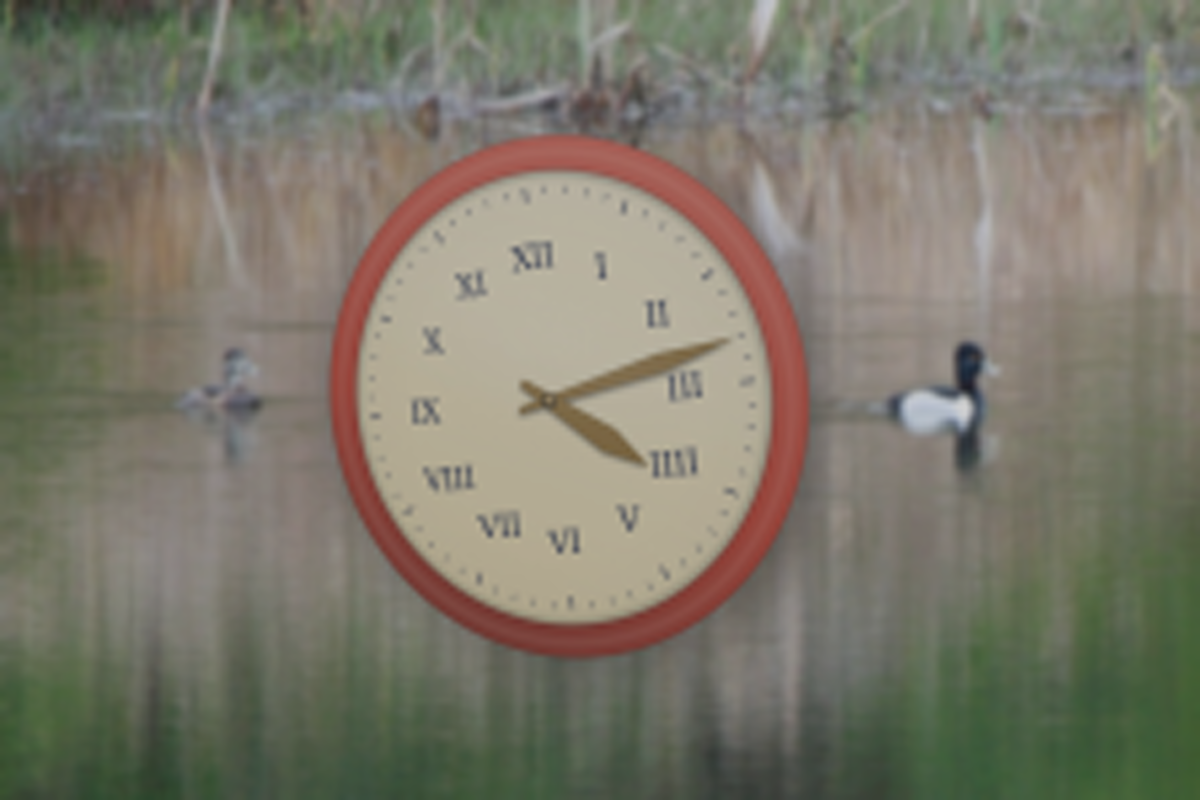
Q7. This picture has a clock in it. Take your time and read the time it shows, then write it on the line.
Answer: 4:13
